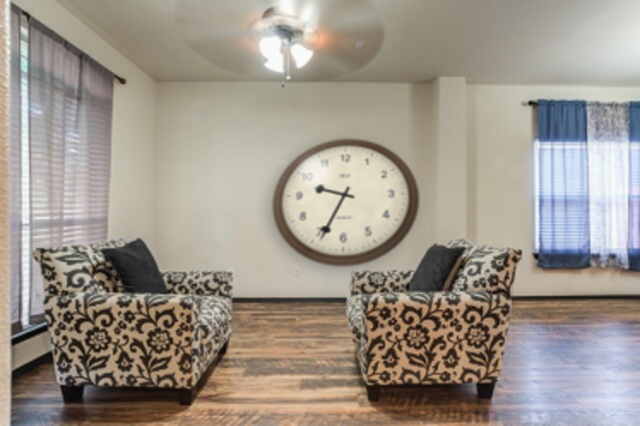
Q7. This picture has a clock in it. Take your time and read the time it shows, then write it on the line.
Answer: 9:34
